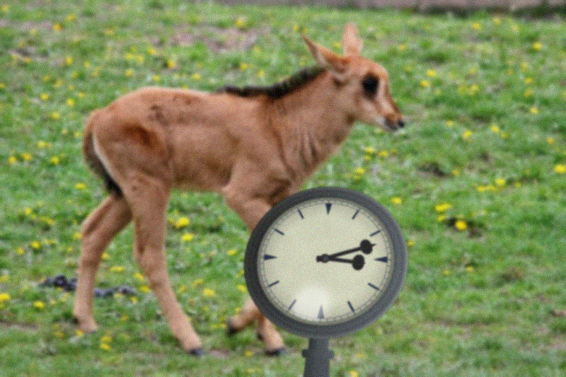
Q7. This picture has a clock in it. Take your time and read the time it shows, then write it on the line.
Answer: 3:12
